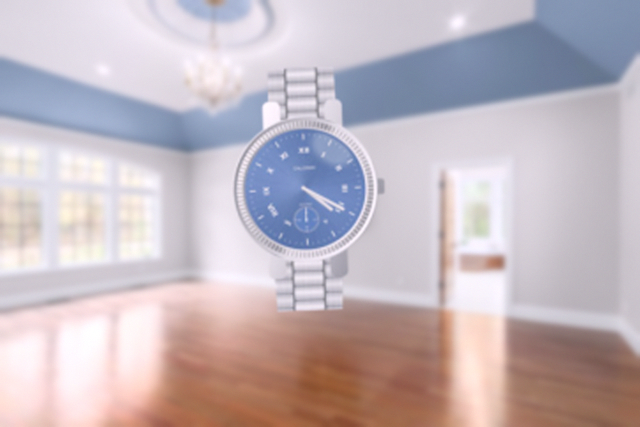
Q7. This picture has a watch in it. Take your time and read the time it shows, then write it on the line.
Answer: 4:20
